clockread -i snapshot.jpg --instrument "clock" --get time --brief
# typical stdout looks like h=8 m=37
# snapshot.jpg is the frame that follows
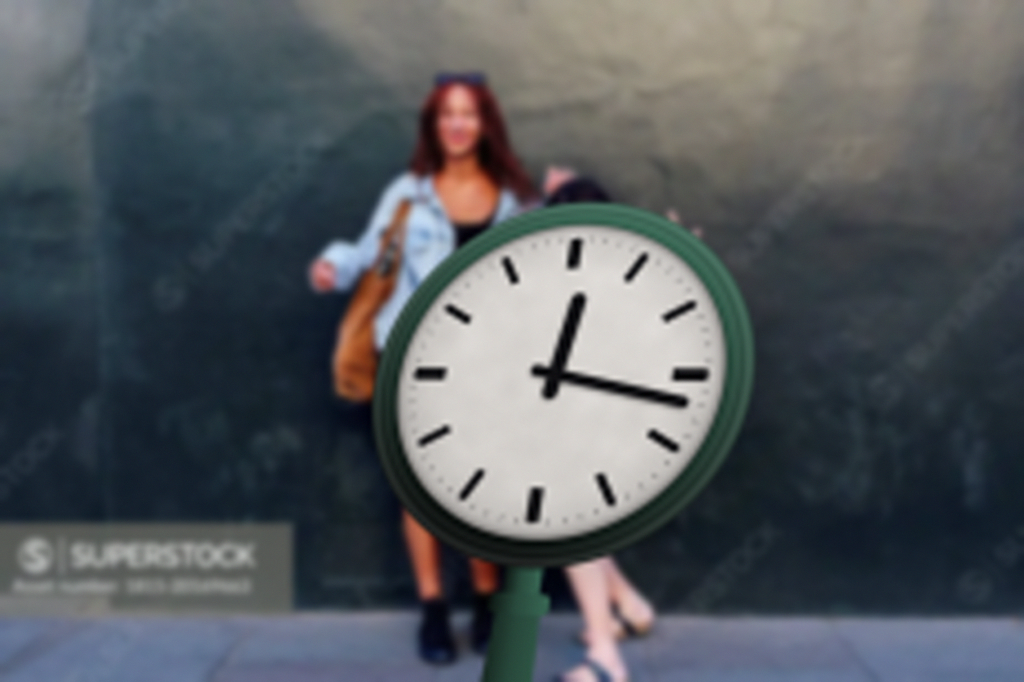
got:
h=12 m=17
